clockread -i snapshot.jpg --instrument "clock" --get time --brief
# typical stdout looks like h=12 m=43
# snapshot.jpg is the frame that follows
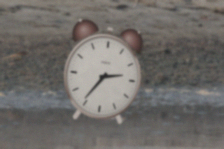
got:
h=2 m=36
